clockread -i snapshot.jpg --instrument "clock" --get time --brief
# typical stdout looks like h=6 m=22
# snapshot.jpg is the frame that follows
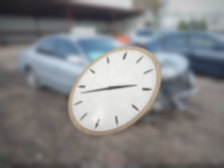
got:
h=2 m=43
